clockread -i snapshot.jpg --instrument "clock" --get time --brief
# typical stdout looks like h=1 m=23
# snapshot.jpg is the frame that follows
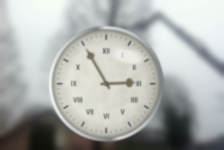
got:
h=2 m=55
